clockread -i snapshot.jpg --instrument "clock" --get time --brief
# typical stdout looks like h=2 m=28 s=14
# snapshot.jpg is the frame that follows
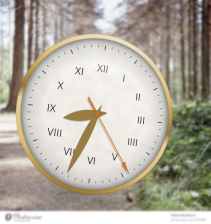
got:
h=8 m=33 s=24
